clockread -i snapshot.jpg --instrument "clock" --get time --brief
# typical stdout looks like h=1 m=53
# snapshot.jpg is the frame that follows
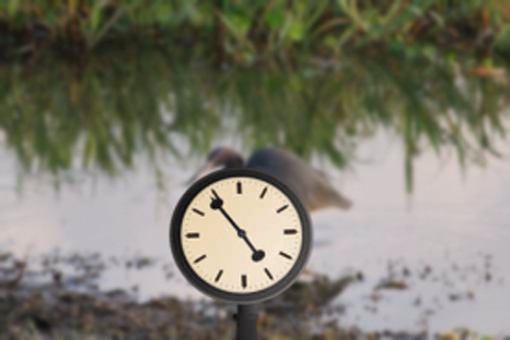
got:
h=4 m=54
